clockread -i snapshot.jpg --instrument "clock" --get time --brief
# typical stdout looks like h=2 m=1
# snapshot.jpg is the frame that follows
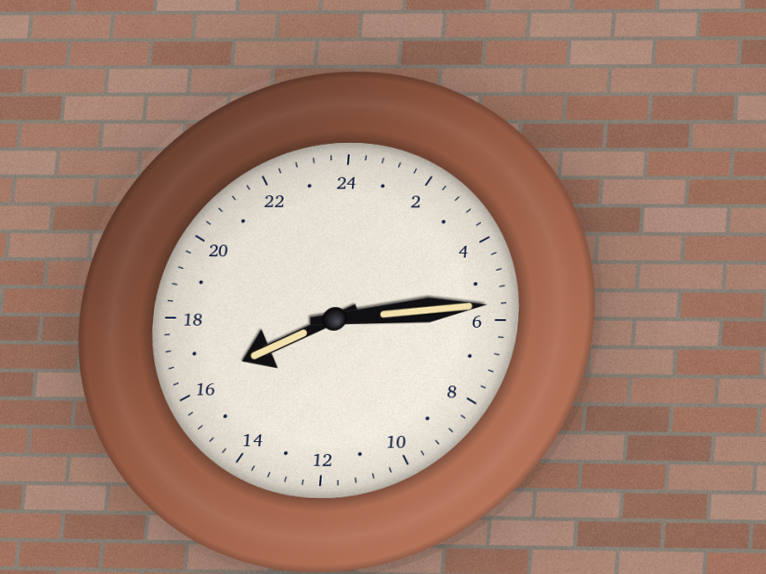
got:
h=16 m=14
